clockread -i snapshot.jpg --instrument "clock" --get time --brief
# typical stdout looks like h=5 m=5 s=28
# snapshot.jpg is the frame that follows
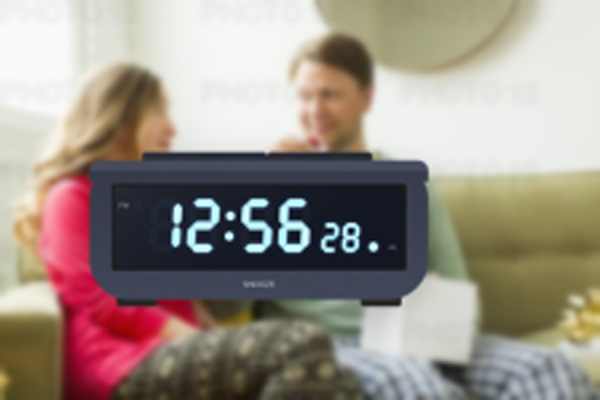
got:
h=12 m=56 s=28
